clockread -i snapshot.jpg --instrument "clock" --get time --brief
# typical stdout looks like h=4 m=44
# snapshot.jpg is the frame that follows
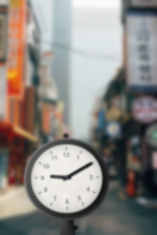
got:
h=9 m=10
